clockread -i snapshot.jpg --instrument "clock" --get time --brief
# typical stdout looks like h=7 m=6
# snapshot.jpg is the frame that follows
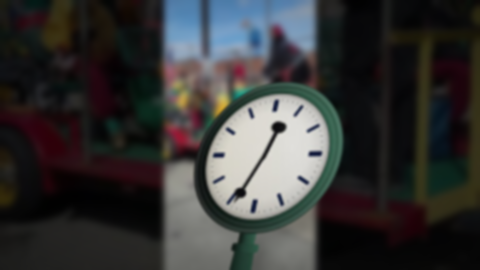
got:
h=12 m=34
